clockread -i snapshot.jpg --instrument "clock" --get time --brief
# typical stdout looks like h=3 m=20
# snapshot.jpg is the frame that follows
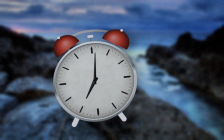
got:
h=7 m=1
